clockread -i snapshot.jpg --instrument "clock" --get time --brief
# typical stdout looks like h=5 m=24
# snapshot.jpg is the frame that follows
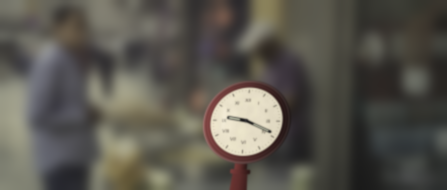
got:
h=9 m=19
